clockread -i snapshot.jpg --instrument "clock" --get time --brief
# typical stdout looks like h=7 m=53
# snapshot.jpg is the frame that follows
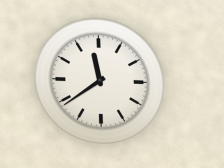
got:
h=11 m=39
